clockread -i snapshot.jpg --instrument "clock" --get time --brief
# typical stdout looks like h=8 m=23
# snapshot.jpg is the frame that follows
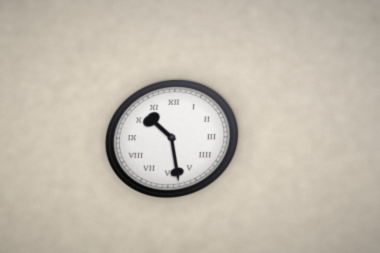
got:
h=10 m=28
